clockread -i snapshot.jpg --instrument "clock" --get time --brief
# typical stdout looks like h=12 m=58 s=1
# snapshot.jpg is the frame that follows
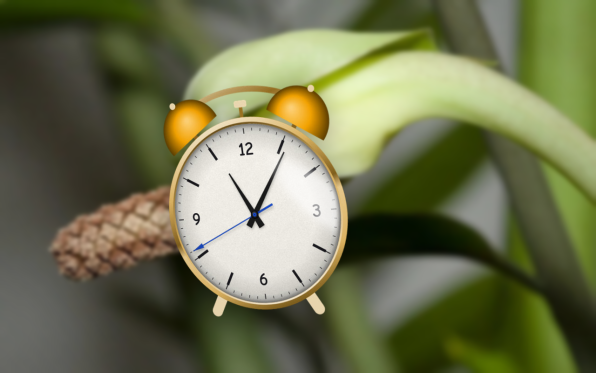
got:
h=11 m=5 s=41
